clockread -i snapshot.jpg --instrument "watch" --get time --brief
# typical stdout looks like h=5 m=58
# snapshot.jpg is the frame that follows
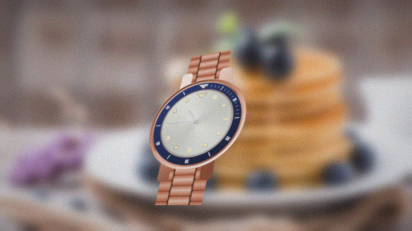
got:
h=10 m=45
